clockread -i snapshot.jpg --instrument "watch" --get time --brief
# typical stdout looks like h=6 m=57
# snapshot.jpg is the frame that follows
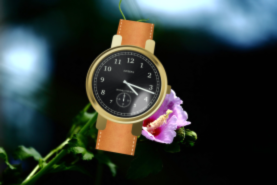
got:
h=4 m=17
